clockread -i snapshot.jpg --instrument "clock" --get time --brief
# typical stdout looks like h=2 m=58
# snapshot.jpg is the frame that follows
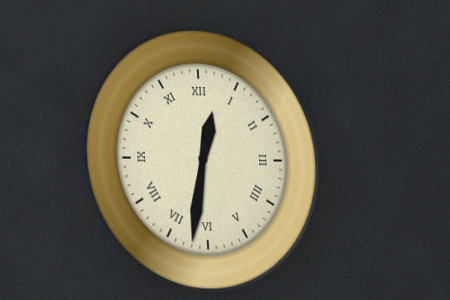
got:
h=12 m=32
